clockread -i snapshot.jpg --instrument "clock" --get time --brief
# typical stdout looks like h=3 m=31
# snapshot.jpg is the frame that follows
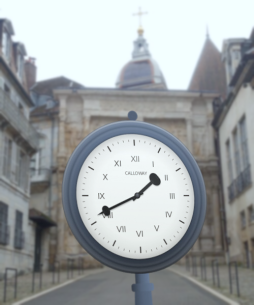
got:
h=1 m=41
